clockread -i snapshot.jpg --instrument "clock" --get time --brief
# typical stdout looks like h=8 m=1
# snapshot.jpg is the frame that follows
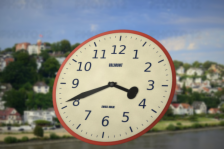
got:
h=3 m=41
